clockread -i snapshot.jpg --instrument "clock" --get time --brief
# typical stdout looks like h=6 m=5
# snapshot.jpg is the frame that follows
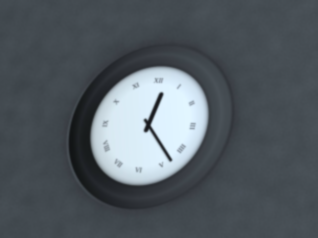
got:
h=12 m=23
